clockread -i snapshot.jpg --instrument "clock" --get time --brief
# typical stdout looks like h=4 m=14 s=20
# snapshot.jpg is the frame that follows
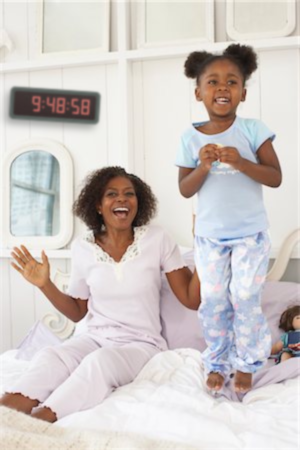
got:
h=9 m=48 s=58
